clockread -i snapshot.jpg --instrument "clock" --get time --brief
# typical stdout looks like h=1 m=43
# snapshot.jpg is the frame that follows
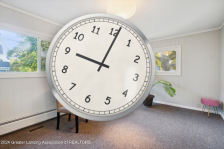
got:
h=9 m=1
